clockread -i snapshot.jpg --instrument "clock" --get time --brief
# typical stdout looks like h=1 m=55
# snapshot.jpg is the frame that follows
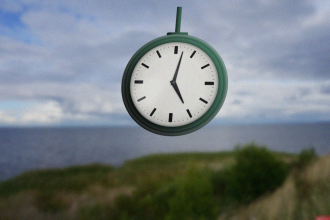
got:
h=5 m=2
